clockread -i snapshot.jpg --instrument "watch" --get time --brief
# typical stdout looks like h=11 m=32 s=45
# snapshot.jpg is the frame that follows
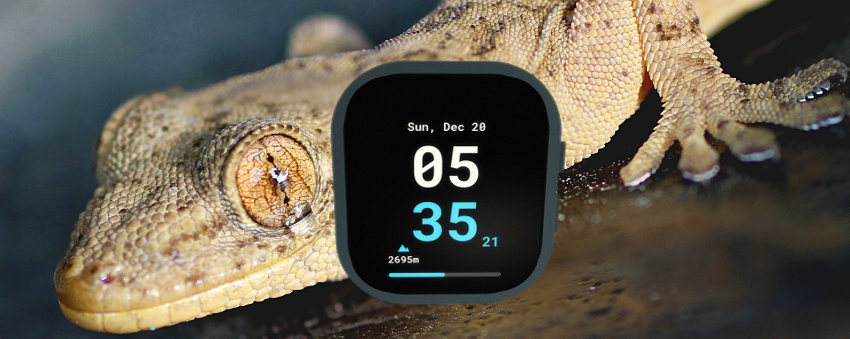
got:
h=5 m=35 s=21
